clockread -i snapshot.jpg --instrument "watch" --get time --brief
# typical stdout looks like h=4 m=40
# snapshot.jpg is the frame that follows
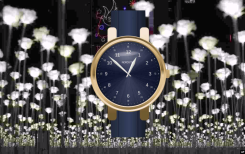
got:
h=12 m=52
